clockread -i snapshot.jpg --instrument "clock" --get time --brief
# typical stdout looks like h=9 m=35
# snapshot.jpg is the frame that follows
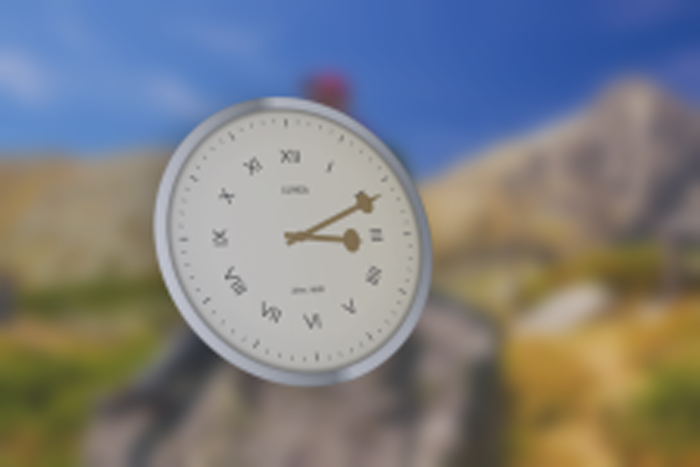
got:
h=3 m=11
